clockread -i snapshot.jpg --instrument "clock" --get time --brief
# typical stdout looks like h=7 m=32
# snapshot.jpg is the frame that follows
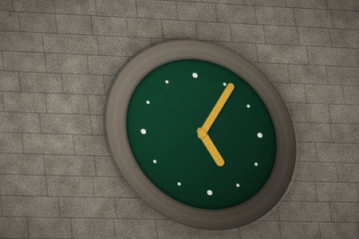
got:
h=5 m=6
